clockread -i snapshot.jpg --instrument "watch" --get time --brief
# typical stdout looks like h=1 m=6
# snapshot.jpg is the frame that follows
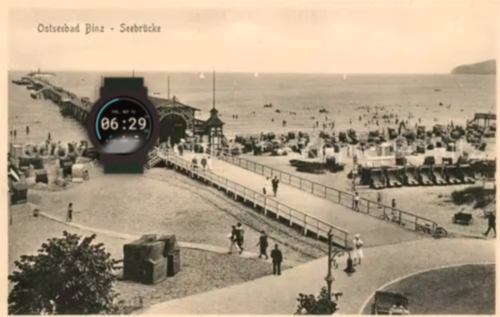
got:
h=6 m=29
